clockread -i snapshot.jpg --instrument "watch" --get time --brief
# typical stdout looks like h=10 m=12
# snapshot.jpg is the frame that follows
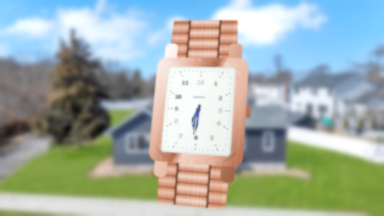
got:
h=6 m=31
